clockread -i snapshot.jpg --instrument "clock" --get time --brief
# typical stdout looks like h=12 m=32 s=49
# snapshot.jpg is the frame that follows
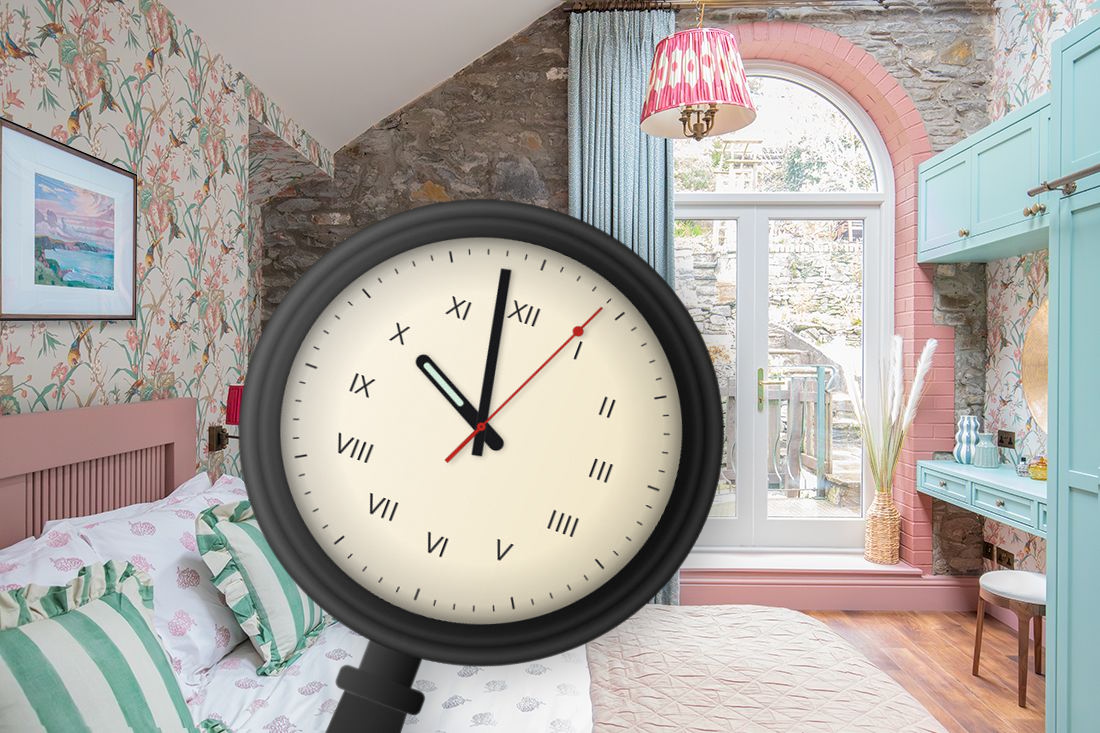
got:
h=9 m=58 s=4
